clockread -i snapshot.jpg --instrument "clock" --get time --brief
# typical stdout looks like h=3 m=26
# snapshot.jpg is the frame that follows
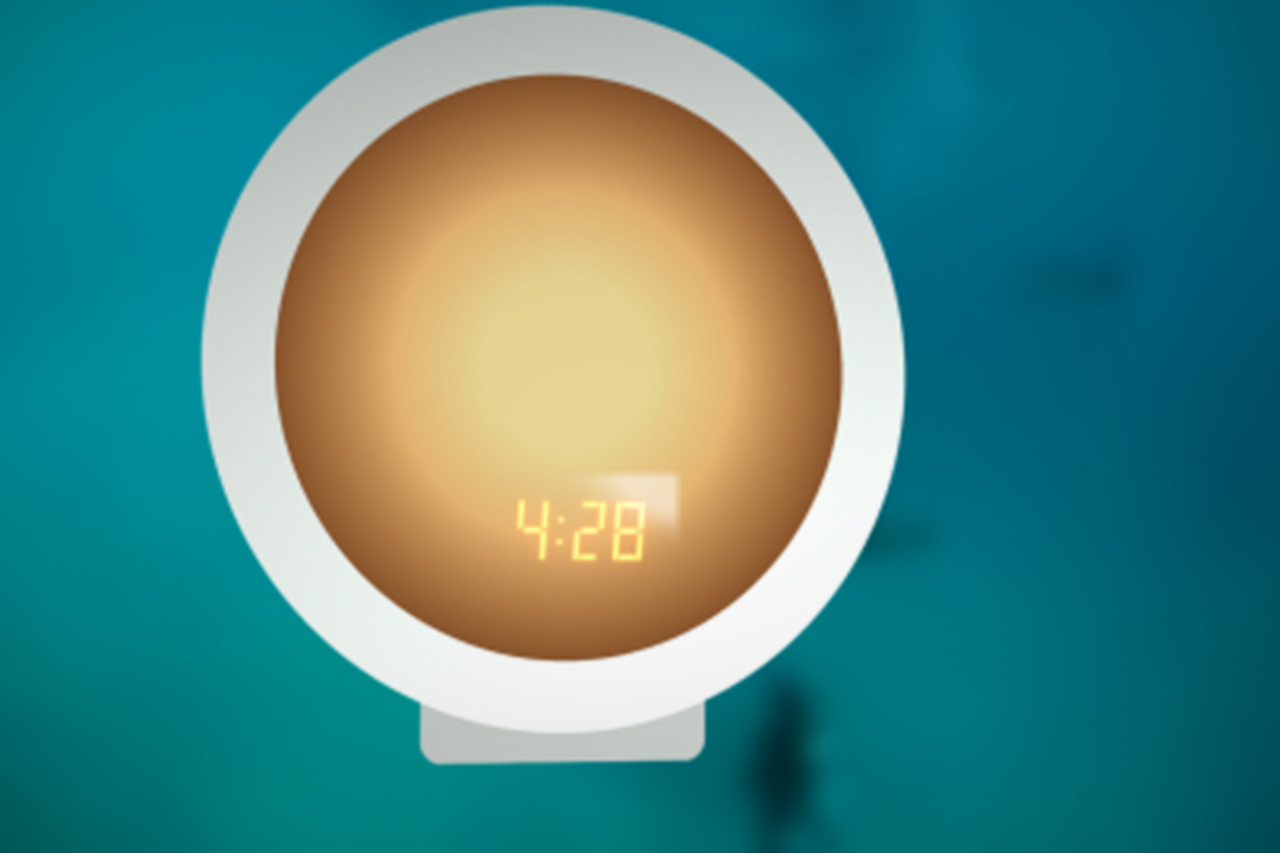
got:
h=4 m=28
